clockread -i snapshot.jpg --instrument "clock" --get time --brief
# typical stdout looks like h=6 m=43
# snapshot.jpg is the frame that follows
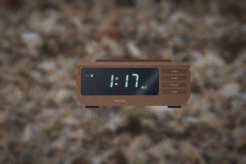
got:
h=1 m=17
